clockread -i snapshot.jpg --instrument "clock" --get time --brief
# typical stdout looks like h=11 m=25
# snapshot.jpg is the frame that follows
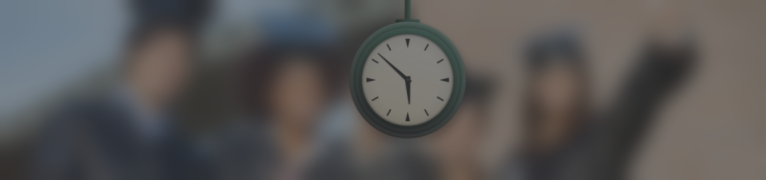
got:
h=5 m=52
